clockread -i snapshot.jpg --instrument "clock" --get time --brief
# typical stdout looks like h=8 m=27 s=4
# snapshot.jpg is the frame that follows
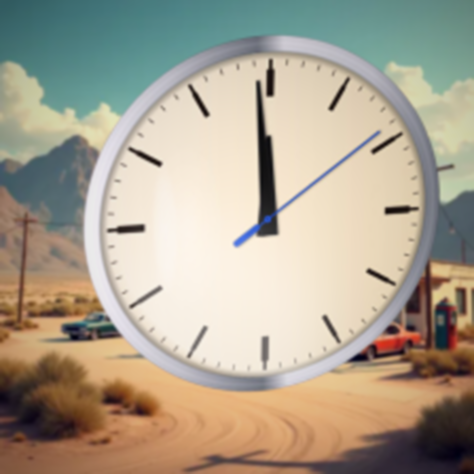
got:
h=11 m=59 s=9
